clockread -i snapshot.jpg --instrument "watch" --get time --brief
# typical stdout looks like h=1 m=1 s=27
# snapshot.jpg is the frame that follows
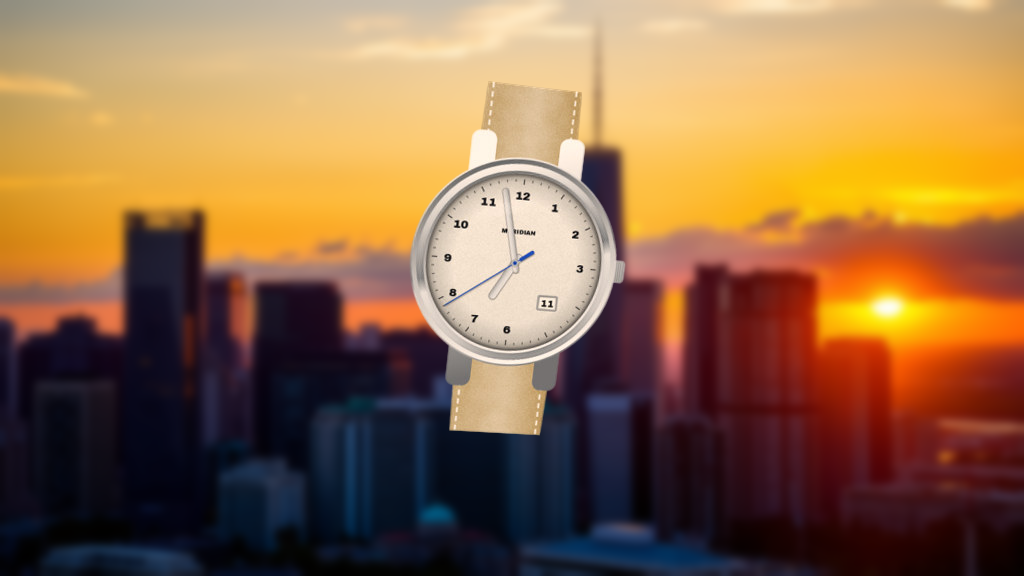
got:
h=6 m=57 s=39
